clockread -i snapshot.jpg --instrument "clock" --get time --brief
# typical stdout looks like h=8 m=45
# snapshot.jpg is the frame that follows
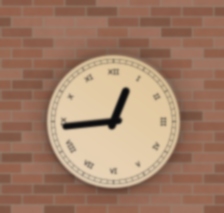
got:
h=12 m=44
